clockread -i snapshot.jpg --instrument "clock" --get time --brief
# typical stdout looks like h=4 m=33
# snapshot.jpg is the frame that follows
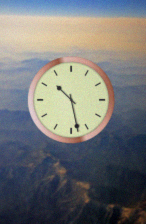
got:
h=10 m=28
